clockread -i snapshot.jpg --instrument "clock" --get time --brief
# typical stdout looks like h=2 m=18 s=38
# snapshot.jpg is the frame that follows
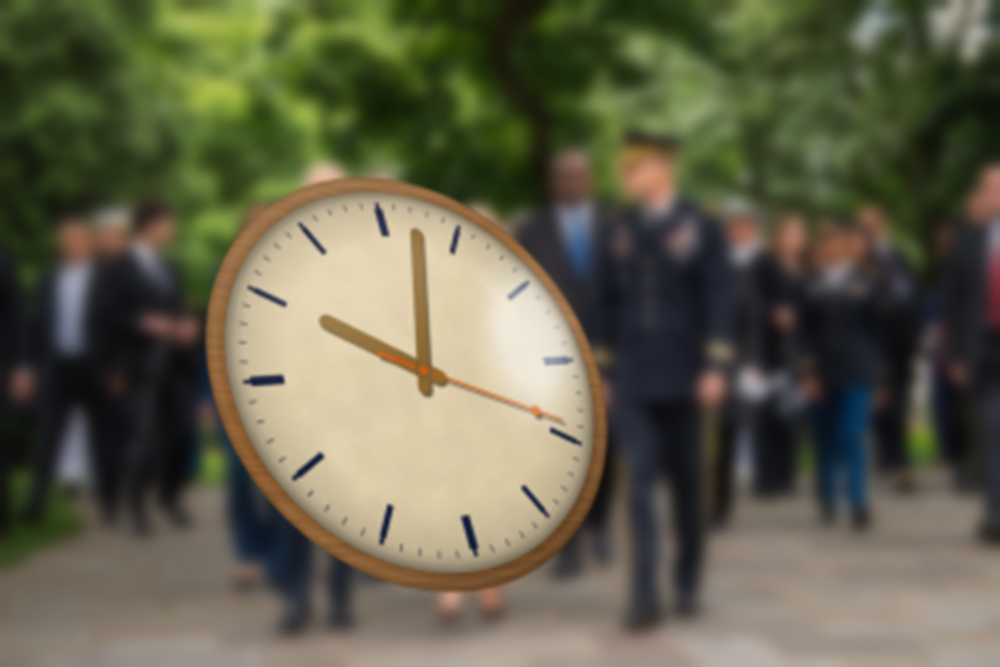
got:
h=10 m=2 s=19
